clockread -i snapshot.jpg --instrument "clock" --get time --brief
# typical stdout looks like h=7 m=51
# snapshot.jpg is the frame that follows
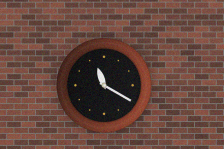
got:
h=11 m=20
